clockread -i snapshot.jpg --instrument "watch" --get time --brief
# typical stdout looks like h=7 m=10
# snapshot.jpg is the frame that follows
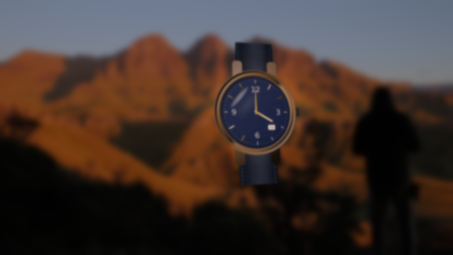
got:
h=4 m=0
